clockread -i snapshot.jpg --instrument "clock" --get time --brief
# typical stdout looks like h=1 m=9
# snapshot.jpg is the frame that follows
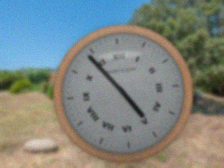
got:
h=4 m=54
